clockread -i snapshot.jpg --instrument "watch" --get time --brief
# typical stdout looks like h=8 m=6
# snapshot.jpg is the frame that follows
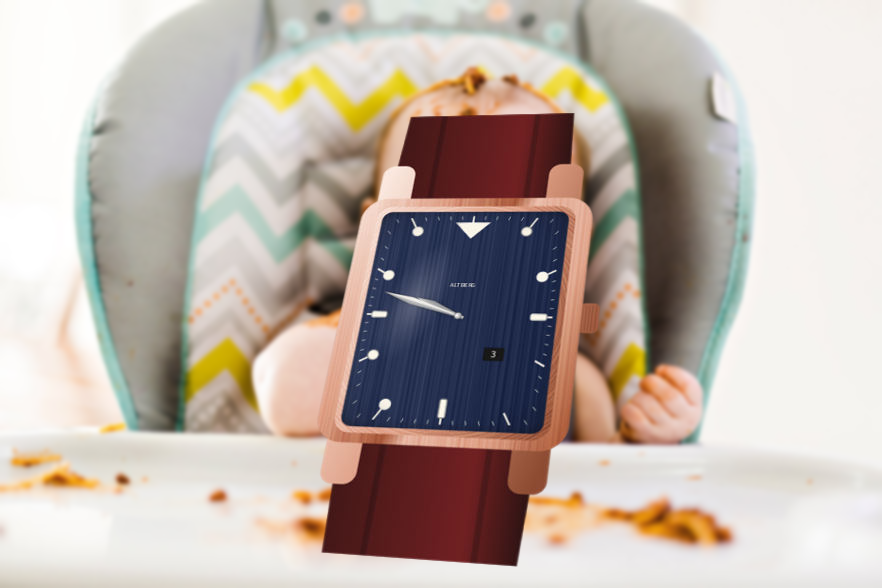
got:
h=9 m=48
